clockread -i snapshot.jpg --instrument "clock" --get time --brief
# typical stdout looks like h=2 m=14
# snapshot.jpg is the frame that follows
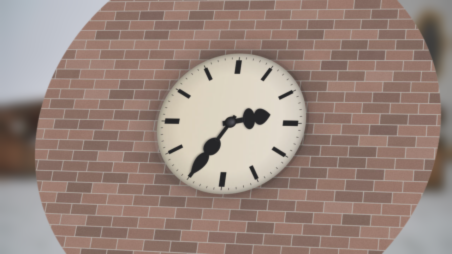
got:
h=2 m=35
